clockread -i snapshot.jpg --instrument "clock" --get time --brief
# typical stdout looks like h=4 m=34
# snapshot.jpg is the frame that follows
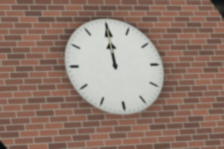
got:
h=12 m=0
